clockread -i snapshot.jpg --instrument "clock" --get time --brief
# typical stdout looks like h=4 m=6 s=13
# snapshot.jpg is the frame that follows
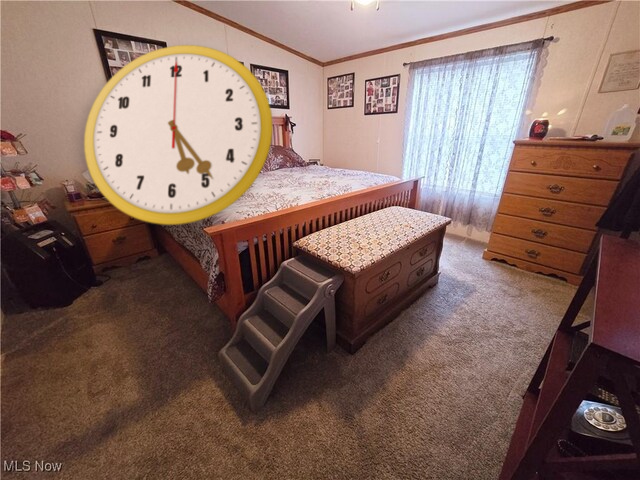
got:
h=5 m=24 s=0
